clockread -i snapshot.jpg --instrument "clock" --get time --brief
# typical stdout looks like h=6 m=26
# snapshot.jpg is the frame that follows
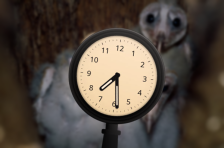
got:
h=7 m=29
